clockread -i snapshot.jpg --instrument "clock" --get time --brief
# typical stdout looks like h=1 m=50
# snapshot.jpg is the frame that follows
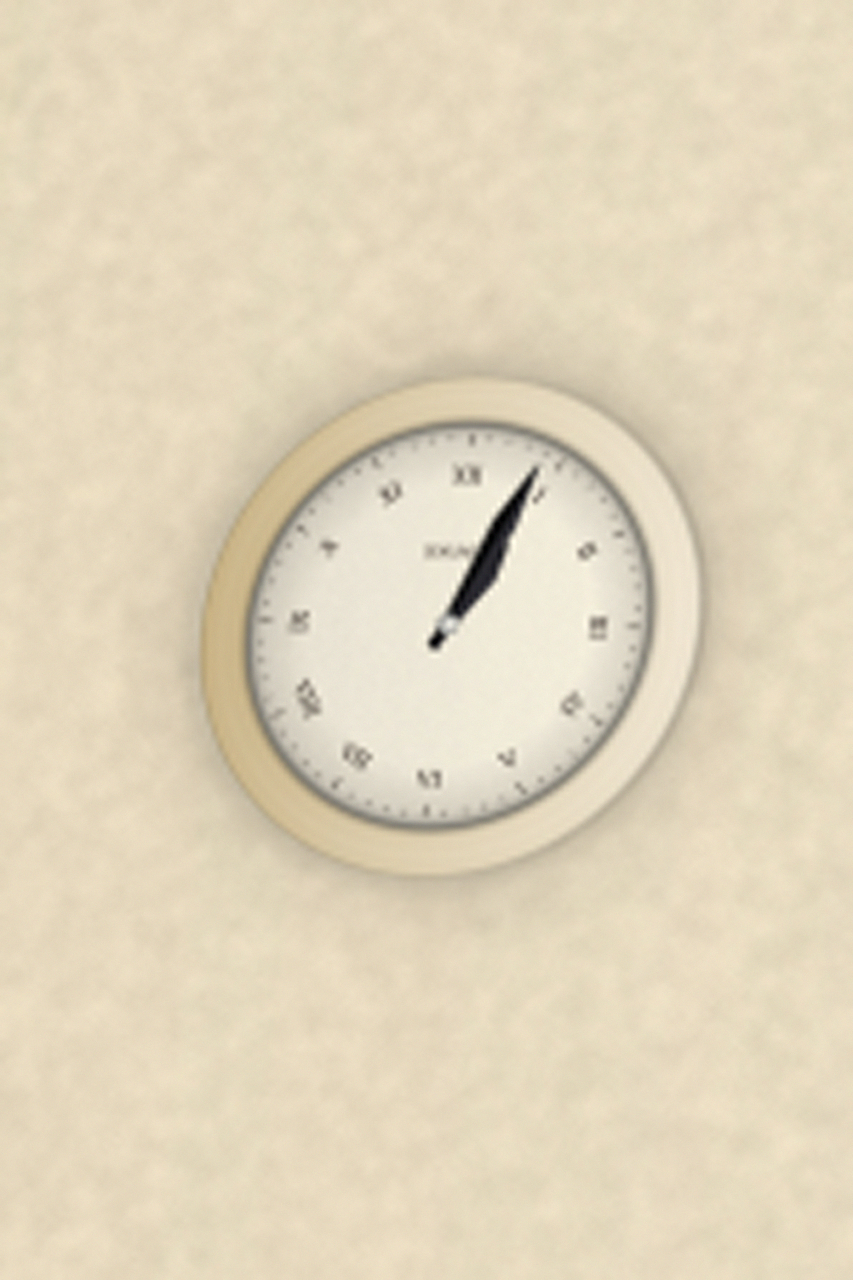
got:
h=1 m=4
